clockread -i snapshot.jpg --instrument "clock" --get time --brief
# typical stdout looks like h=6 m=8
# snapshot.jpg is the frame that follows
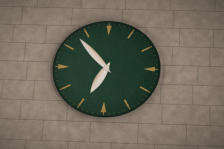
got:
h=6 m=53
